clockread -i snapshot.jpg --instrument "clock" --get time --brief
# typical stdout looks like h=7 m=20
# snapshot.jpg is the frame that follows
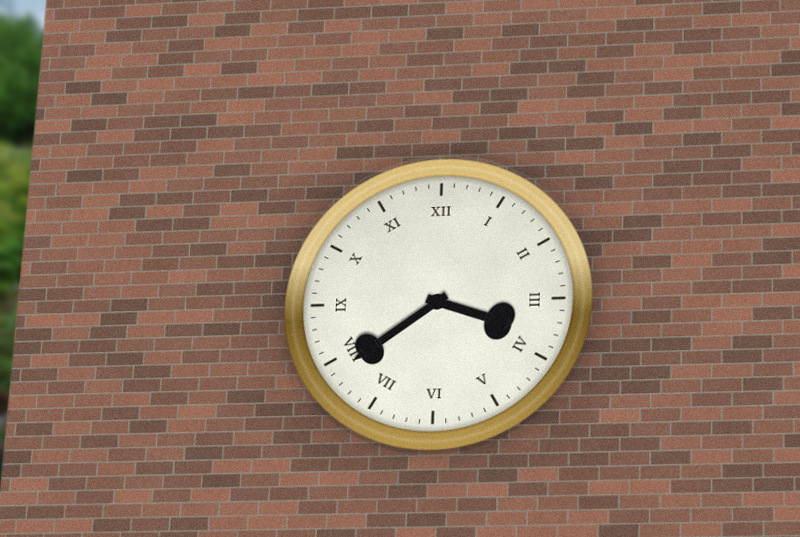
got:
h=3 m=39
